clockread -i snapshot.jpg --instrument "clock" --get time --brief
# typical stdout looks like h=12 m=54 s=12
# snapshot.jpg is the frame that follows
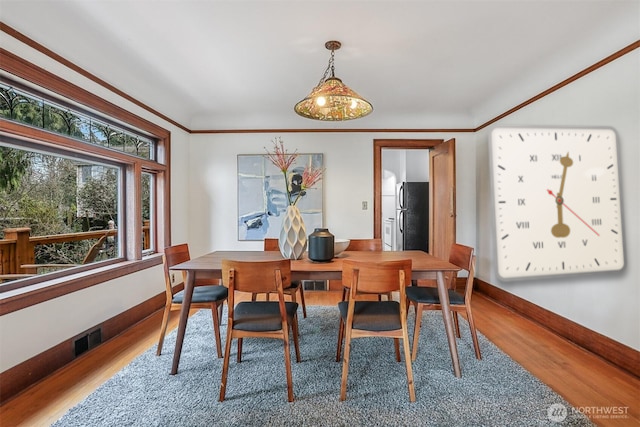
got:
h=6 m=2 s=22
